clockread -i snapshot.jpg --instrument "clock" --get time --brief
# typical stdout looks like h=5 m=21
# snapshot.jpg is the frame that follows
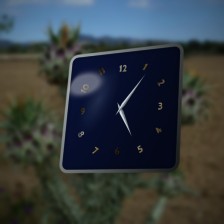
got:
h=5 m=6
